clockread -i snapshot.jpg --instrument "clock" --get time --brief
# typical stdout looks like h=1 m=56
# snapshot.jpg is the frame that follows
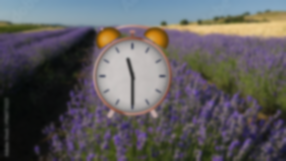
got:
h=11 m=30
